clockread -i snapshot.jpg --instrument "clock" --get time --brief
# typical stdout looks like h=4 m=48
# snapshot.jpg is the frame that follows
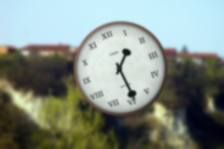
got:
h=1 m=29
